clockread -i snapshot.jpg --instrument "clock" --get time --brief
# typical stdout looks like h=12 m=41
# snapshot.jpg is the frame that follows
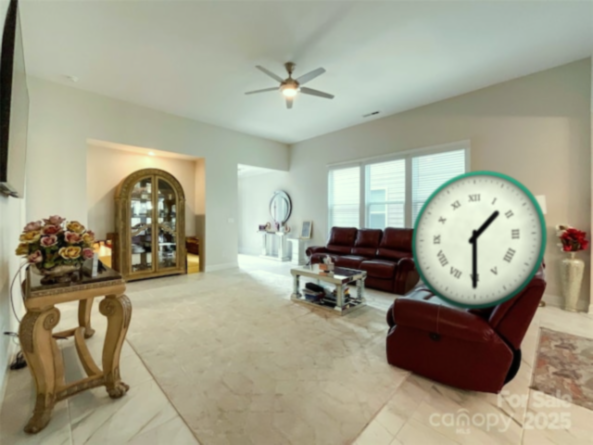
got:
h=1 m=30
